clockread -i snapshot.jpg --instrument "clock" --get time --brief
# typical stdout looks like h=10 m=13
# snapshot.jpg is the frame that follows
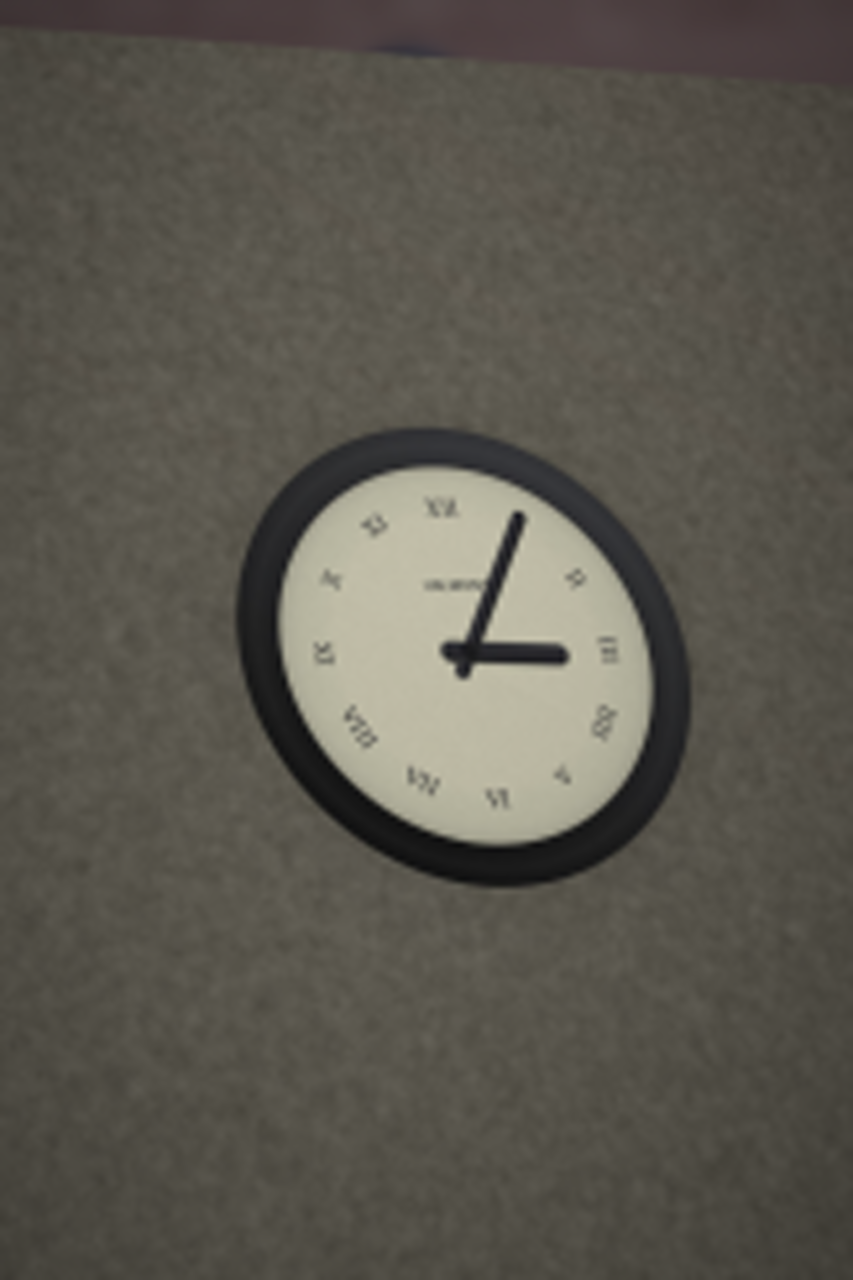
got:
h=3 m=5
